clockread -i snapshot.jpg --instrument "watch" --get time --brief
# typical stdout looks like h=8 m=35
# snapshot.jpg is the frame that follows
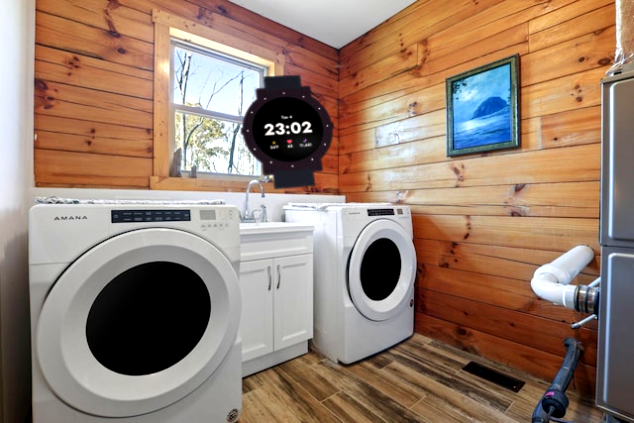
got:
h=23 m=2
